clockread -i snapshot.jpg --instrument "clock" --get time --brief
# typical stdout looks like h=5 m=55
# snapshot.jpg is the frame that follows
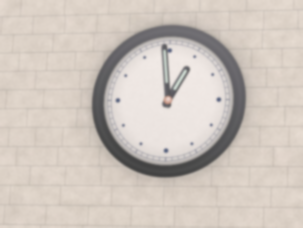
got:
h=12 m=59
